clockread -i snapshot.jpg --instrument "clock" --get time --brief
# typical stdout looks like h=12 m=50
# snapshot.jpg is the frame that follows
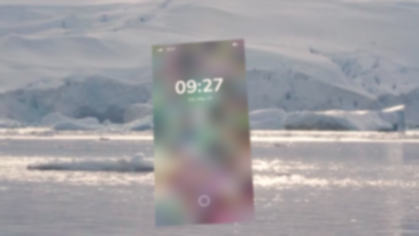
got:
h=9 m=27
